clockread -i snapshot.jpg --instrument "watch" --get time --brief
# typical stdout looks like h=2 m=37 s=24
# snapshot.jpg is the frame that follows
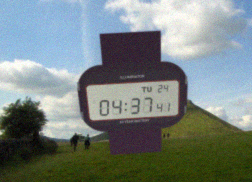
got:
h=4 m=37 s=41
